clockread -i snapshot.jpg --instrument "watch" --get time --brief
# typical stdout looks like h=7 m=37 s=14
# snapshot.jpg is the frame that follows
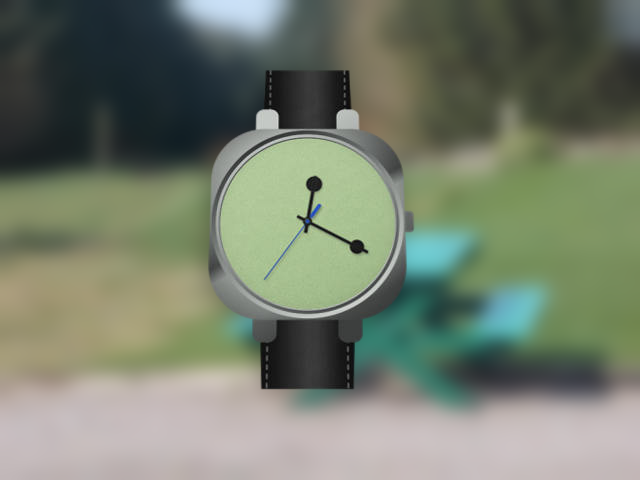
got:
h=12 m=19 s=36
